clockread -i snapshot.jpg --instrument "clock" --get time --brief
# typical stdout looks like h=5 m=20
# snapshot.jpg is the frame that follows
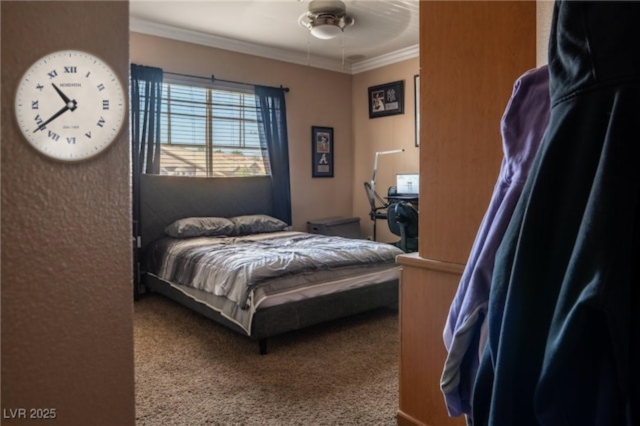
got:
h=10 m=39
